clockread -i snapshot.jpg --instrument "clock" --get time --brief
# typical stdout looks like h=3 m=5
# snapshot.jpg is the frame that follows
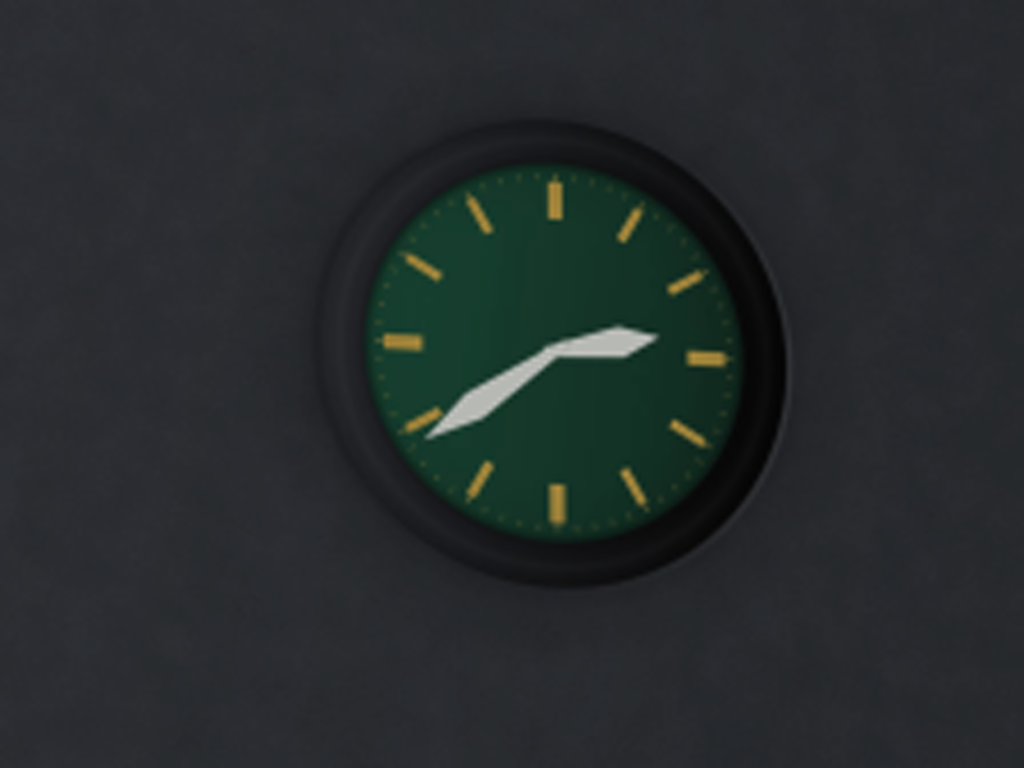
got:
h=2 m=39
